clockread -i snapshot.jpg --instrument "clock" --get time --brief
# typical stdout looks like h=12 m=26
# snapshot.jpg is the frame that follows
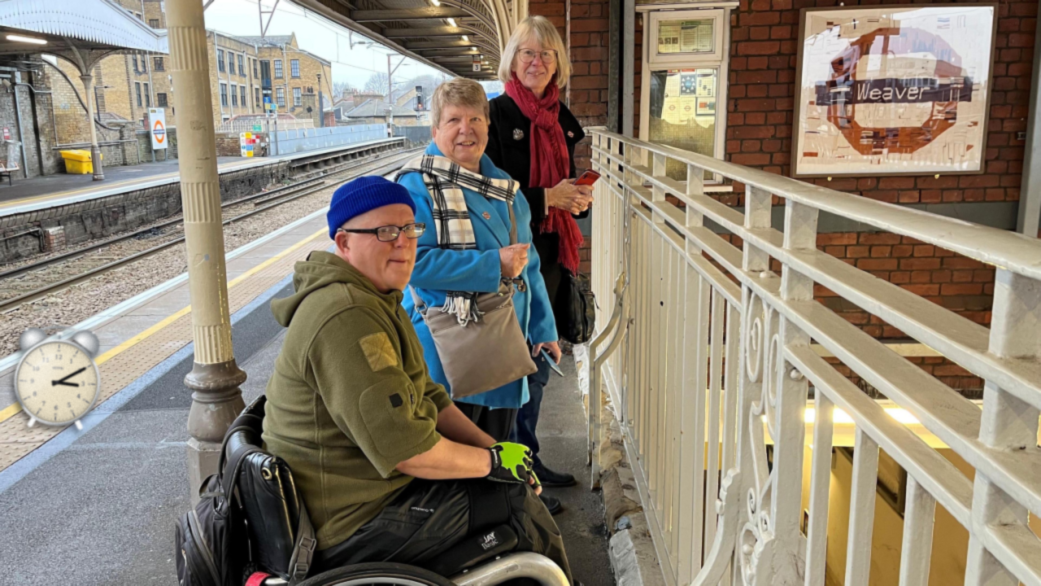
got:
h=3 m=10
